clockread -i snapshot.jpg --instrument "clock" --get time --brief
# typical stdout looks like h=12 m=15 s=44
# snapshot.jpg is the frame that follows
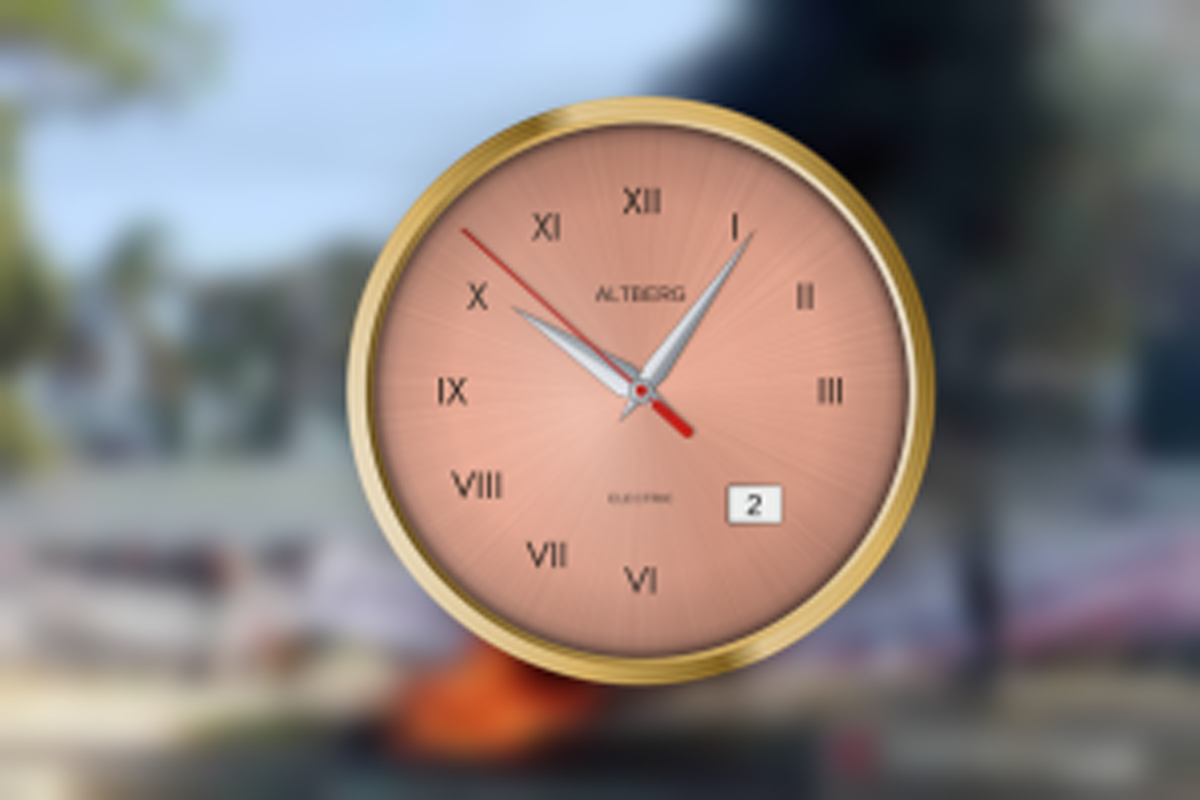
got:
h=10 m=5 s=52
